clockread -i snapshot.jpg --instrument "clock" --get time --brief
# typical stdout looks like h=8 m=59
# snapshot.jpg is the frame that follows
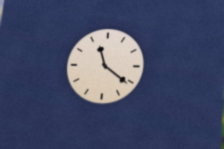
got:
h=11 m=21
